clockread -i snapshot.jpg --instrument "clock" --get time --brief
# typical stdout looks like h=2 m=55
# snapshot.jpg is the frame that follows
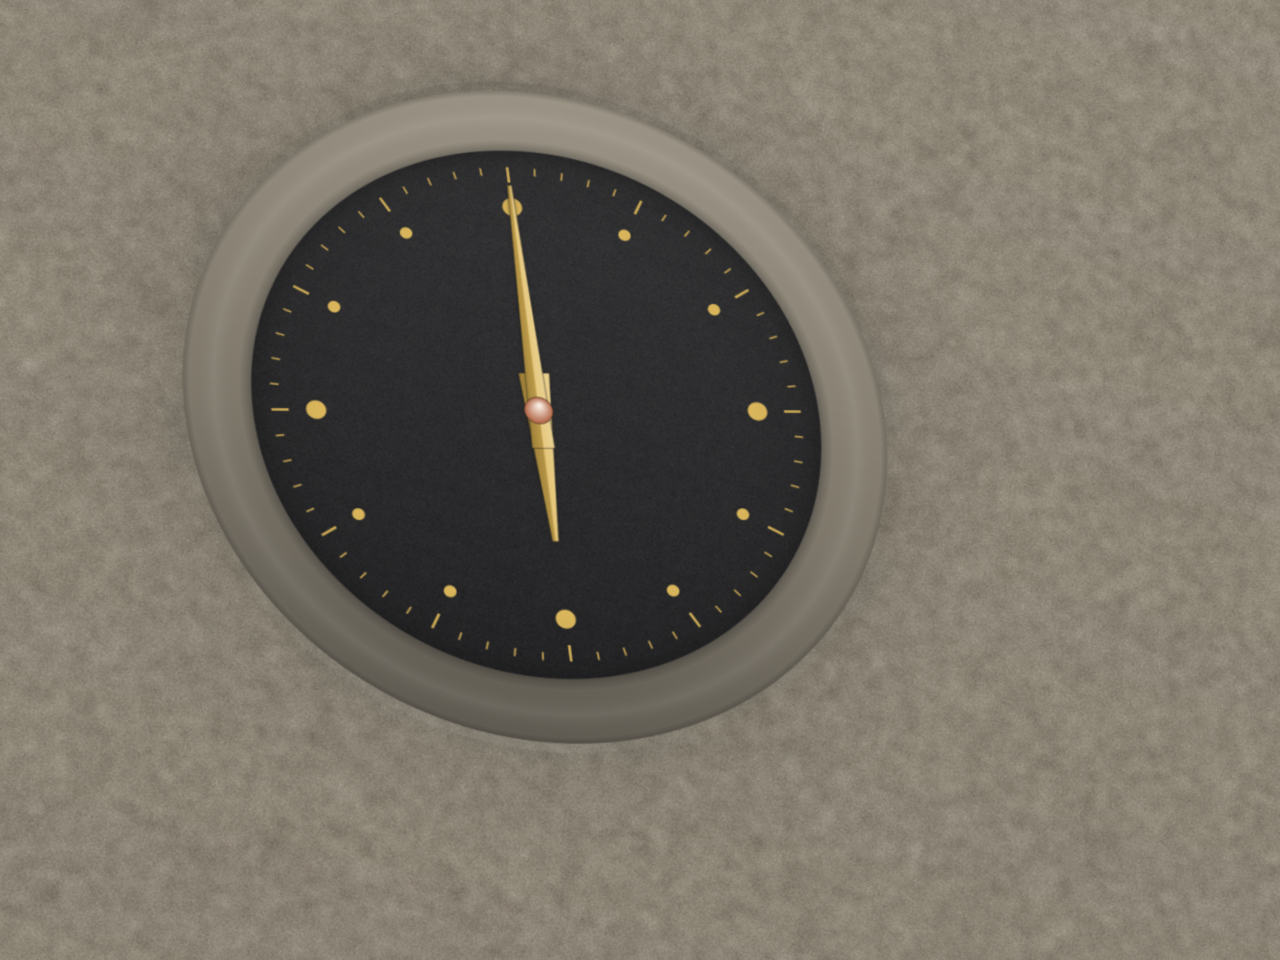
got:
h=6 m=0
